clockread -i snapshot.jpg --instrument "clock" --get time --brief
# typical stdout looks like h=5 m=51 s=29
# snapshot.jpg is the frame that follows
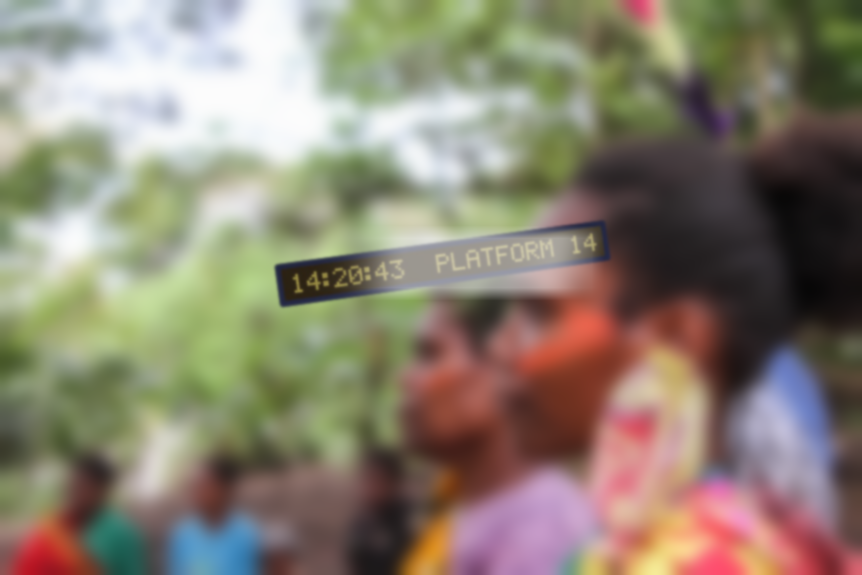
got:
h=14 m=20 s=43
